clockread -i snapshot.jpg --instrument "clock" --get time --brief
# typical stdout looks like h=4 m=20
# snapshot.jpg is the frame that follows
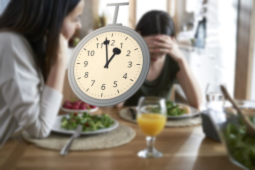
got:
h=12 m=58
